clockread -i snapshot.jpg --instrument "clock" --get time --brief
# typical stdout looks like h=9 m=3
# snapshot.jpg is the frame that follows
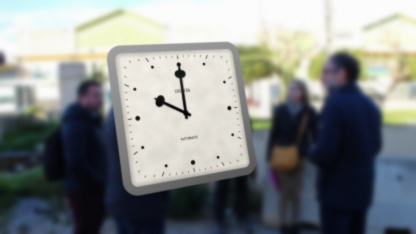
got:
h=10 m=0
